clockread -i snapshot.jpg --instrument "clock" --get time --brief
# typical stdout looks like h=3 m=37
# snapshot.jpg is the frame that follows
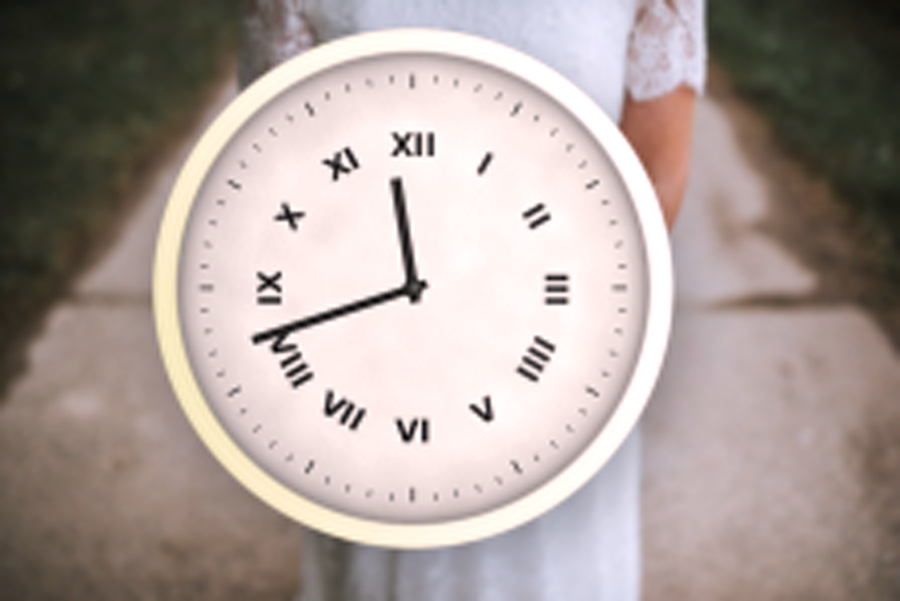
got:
h=11 m=42
